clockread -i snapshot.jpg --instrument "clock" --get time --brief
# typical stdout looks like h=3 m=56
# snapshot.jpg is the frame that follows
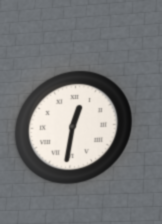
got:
h=12 m=31
